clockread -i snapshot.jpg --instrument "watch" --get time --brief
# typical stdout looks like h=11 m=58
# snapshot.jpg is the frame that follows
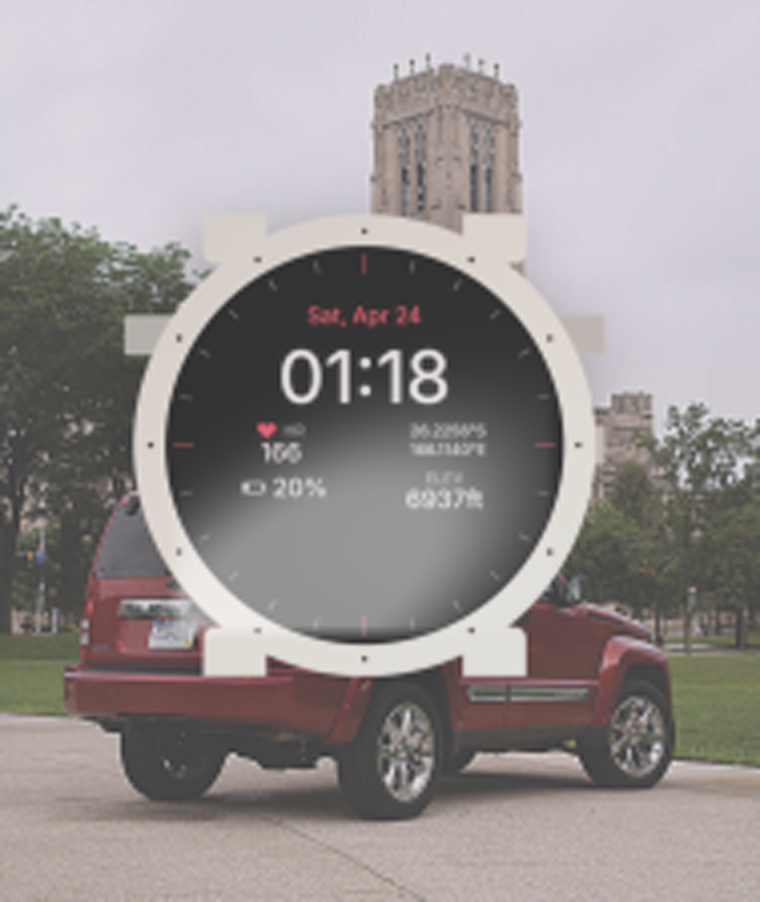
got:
h=1 m=18
